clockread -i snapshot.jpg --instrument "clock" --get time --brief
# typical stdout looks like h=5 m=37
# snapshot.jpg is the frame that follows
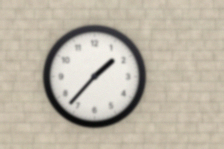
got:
h=1 m=37
